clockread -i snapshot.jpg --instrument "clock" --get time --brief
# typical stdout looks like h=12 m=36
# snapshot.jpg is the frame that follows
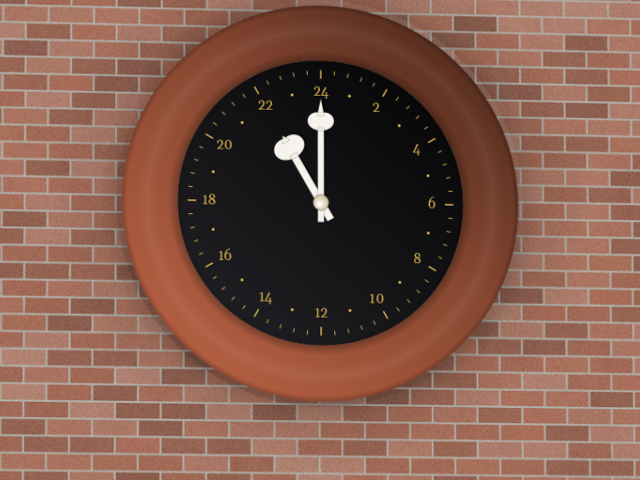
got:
h=22 m=0
